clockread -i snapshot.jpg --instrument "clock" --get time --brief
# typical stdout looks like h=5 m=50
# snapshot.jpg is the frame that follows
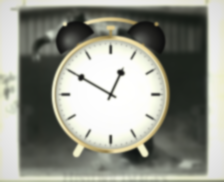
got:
h=12 m=50
